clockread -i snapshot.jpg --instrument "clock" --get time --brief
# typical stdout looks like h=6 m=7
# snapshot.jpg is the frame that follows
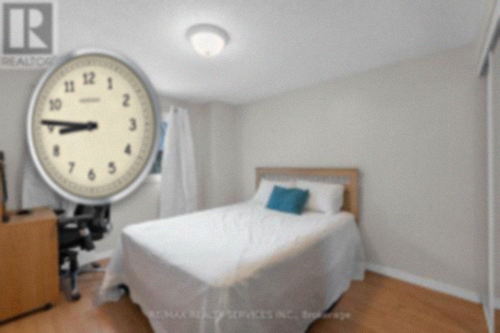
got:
h=8 m=46
